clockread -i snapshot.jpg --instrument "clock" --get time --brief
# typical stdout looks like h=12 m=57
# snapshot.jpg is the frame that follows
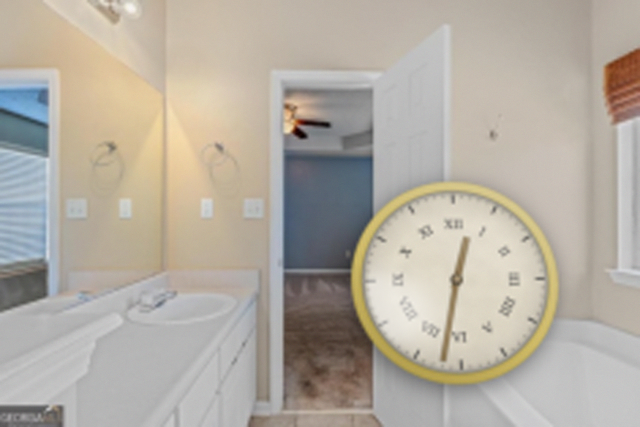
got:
h=12 m=32
